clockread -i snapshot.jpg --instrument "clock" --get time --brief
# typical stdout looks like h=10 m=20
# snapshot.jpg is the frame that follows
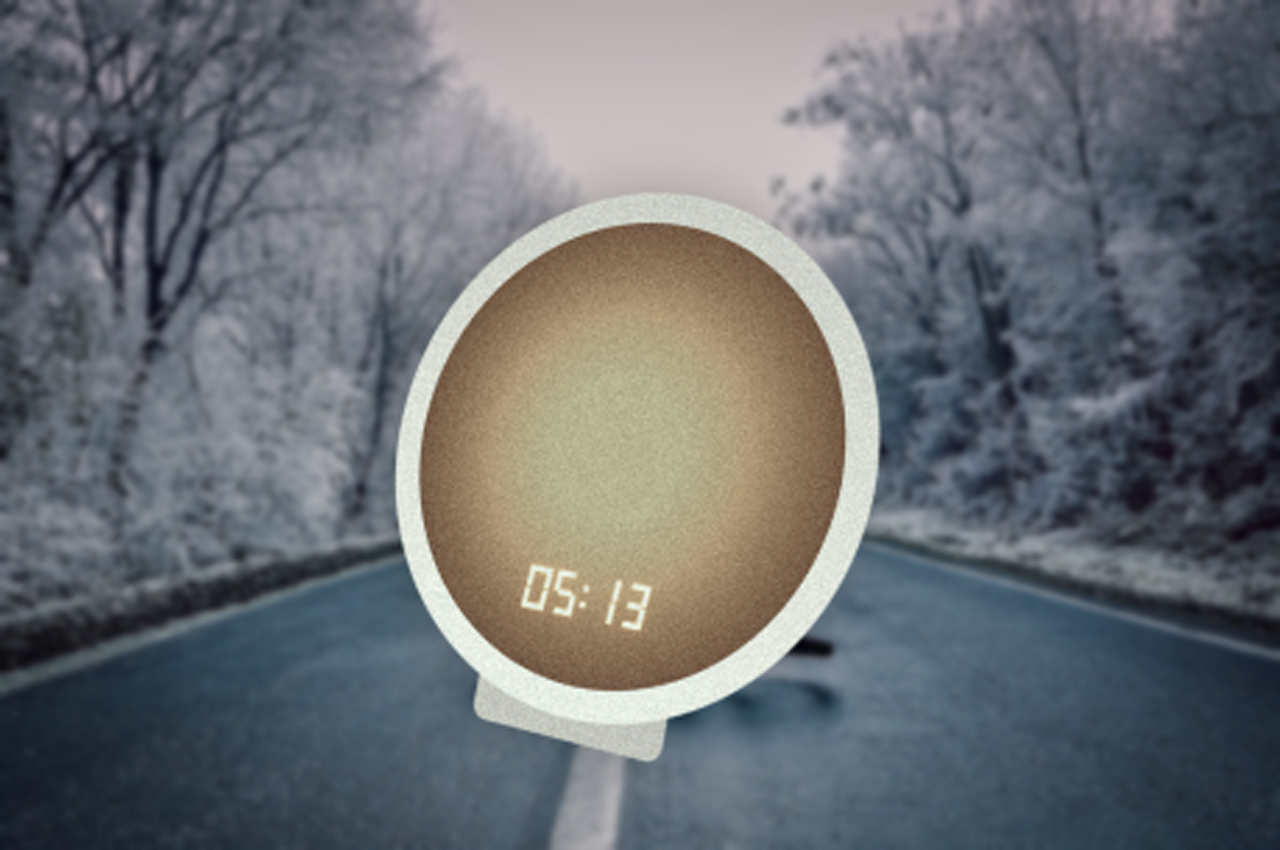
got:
h=5 m=13
